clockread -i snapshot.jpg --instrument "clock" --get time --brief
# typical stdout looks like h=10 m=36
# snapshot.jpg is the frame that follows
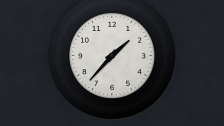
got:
h=1 m=37
